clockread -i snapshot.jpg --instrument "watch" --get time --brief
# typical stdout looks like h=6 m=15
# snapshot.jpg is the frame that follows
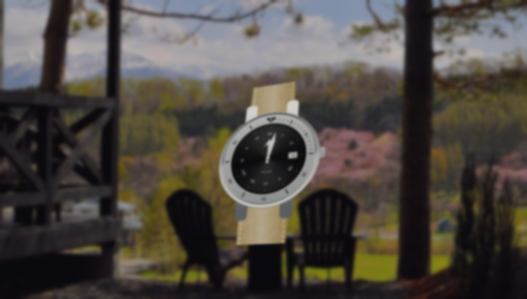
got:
h=12 m=2
